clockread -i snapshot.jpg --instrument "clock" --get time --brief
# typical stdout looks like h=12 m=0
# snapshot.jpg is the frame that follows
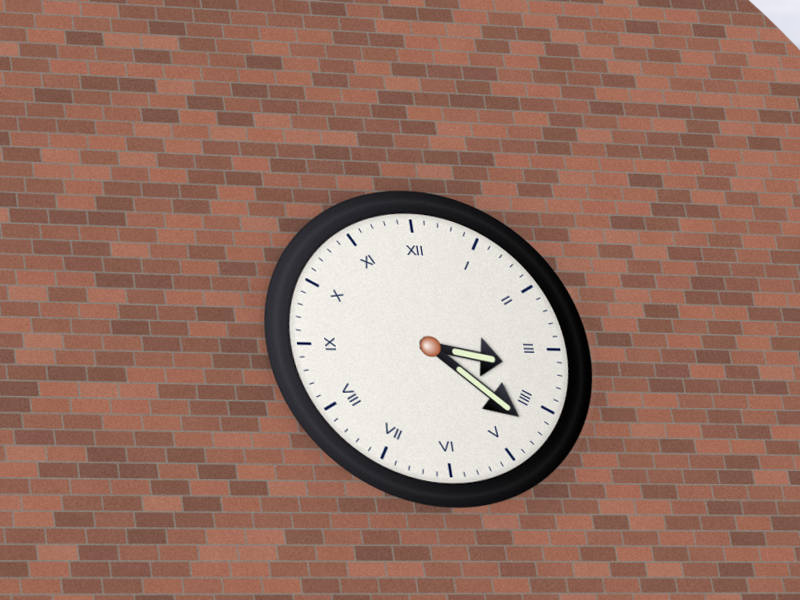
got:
h=3 m=22
